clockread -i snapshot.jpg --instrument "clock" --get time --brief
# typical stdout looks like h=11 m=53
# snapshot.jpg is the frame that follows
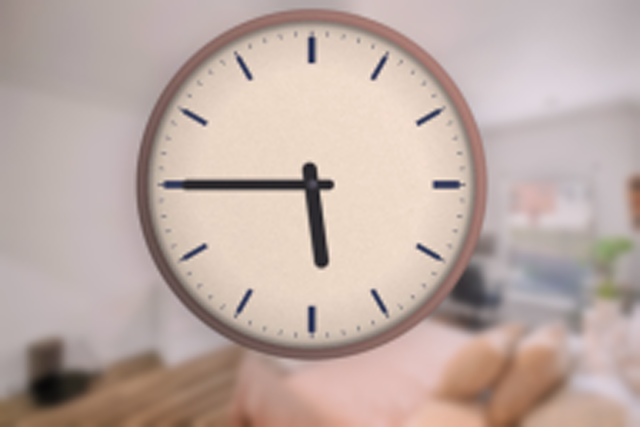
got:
h=5 m=45
